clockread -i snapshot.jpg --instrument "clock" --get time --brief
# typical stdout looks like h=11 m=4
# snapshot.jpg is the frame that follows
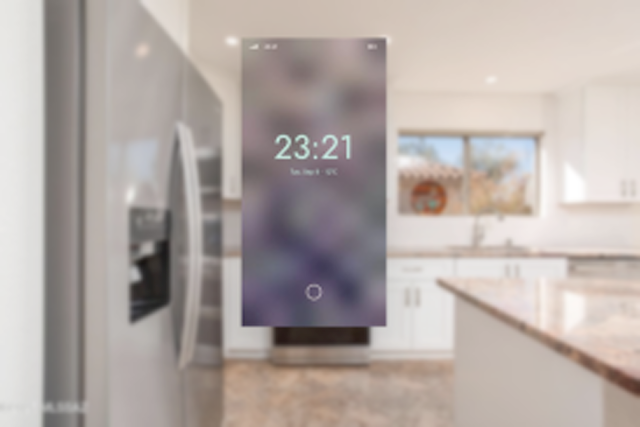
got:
h=23 m=21
